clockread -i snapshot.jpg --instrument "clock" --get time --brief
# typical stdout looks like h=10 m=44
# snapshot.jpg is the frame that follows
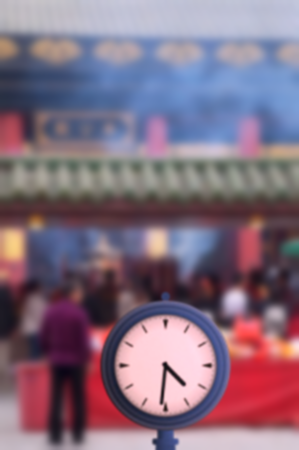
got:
h=4 m=31
